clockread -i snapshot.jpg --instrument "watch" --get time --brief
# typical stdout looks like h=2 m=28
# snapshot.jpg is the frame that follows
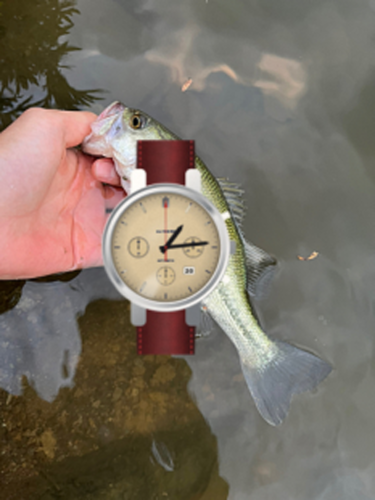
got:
h=1 m=14
